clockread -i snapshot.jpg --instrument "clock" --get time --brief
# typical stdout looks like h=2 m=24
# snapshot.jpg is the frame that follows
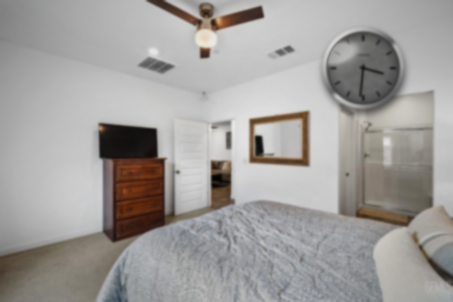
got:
h=3 m=31
